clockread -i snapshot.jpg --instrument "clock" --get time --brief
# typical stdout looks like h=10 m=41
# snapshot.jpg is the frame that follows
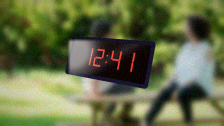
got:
h=12 m=41
